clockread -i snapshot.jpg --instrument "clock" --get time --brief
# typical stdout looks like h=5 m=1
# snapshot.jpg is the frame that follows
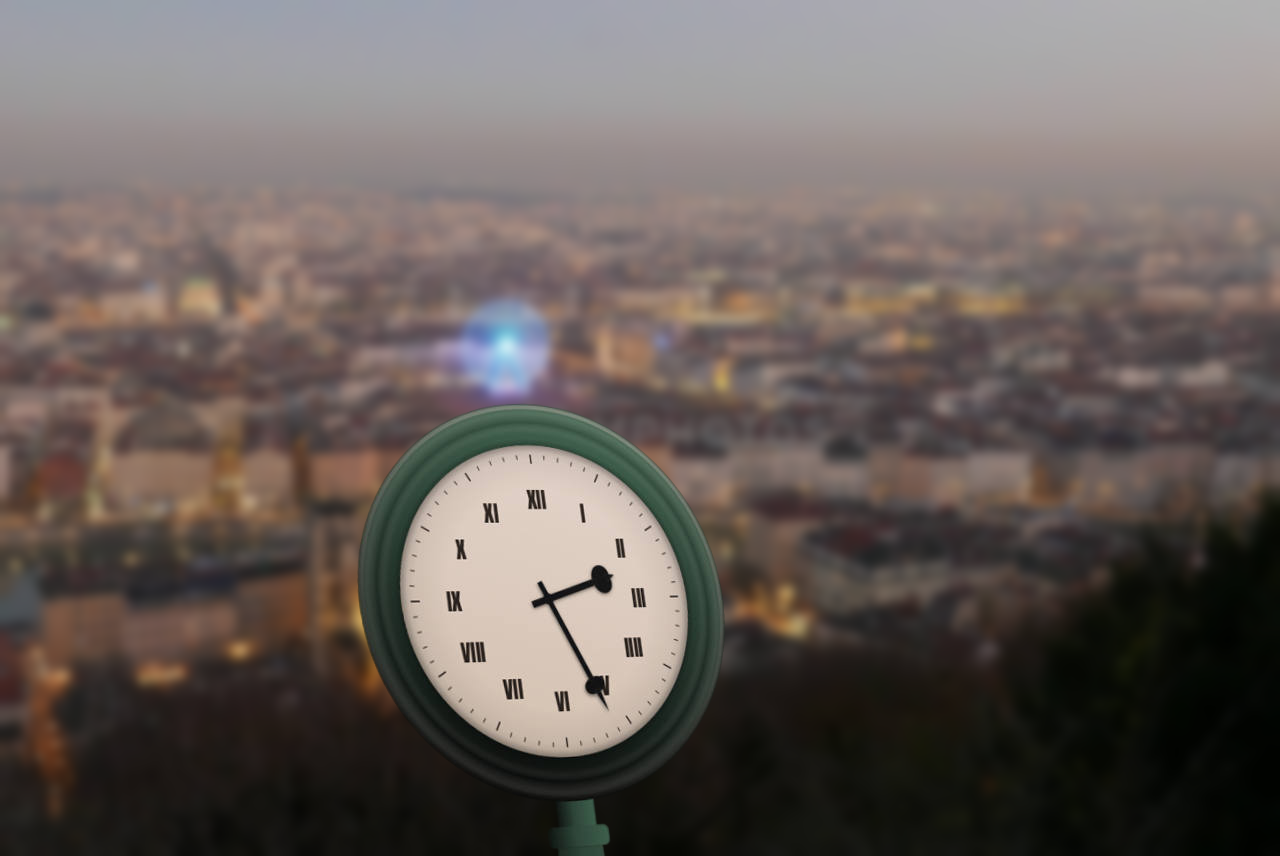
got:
h=2 m=26
